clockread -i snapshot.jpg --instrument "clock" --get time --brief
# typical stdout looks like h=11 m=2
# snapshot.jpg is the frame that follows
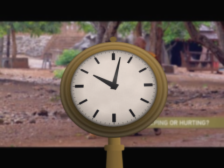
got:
h=10 m=2
